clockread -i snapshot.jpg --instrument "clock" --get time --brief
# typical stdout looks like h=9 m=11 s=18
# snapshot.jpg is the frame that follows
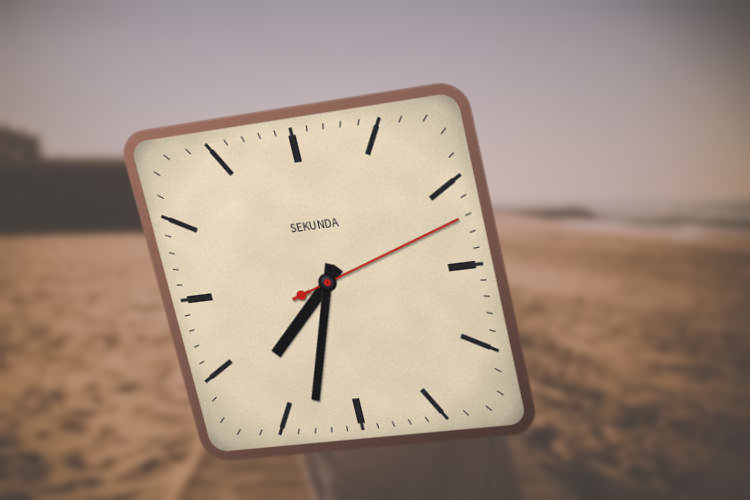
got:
h=7 m=33 s=12
